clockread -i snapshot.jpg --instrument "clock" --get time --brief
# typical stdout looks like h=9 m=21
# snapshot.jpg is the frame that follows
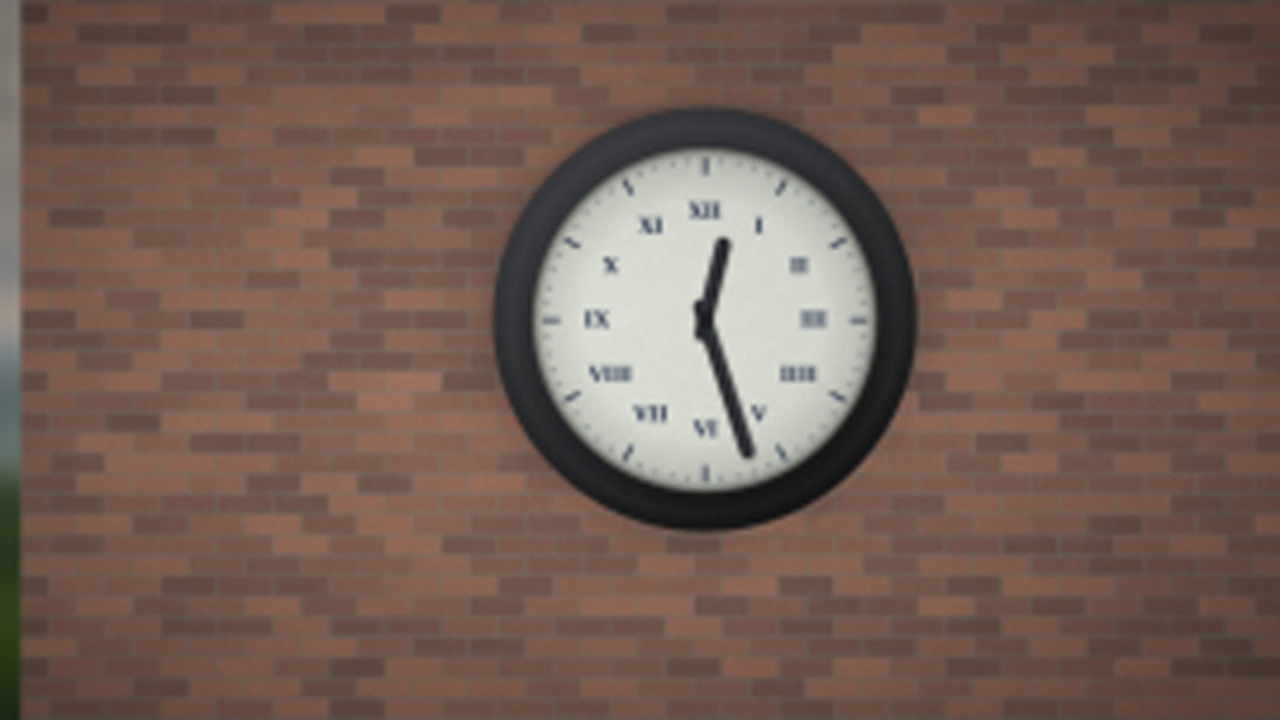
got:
h=12 m=27
